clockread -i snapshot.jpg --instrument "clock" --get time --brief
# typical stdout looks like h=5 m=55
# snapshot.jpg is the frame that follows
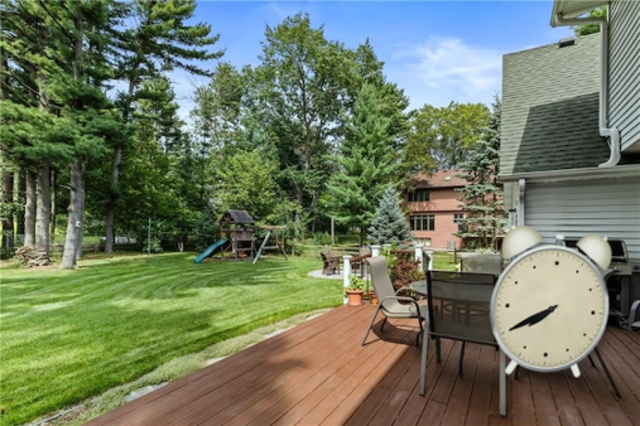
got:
h=7 m=40
